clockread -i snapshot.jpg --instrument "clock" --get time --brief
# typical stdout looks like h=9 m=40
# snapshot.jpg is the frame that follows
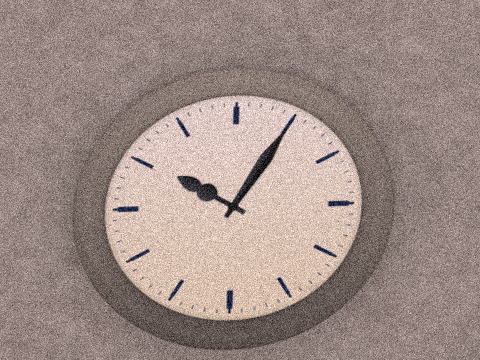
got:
h=10 m=5
